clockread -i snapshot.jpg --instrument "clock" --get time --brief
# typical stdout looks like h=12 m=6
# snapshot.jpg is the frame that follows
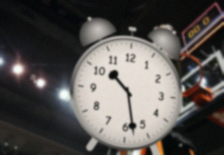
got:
h=10 m=28
